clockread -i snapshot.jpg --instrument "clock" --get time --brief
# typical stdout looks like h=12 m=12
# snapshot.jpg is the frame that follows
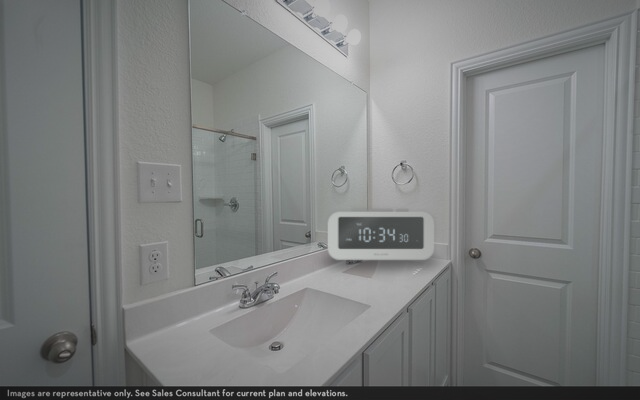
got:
h=10 m=34
